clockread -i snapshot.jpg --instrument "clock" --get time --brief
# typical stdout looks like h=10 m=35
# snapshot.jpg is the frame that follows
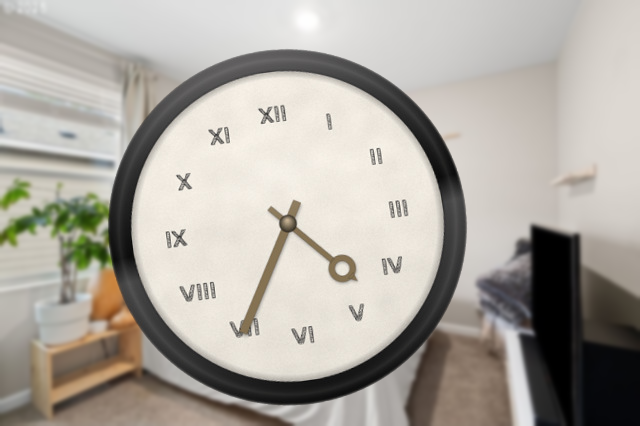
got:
h=4 m=35
